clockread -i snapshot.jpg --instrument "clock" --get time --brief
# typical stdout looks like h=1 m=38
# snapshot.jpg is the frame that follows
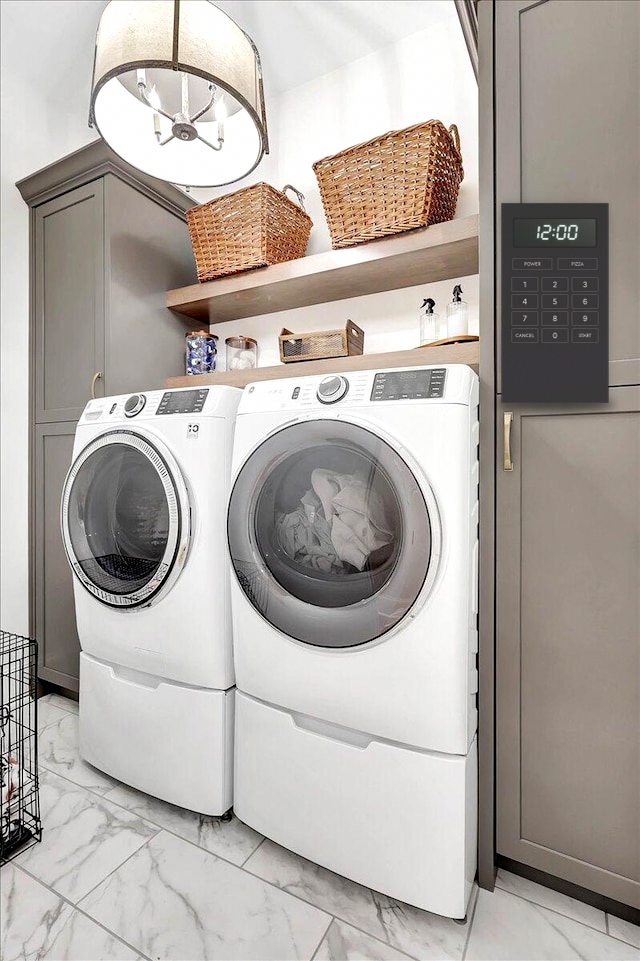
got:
h=12 m=0
